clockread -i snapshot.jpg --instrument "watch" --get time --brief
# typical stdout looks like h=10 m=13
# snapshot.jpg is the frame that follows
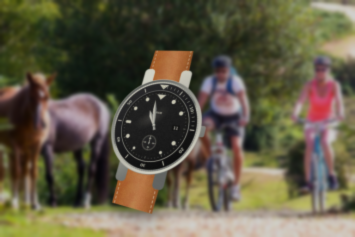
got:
h=10 m=58
